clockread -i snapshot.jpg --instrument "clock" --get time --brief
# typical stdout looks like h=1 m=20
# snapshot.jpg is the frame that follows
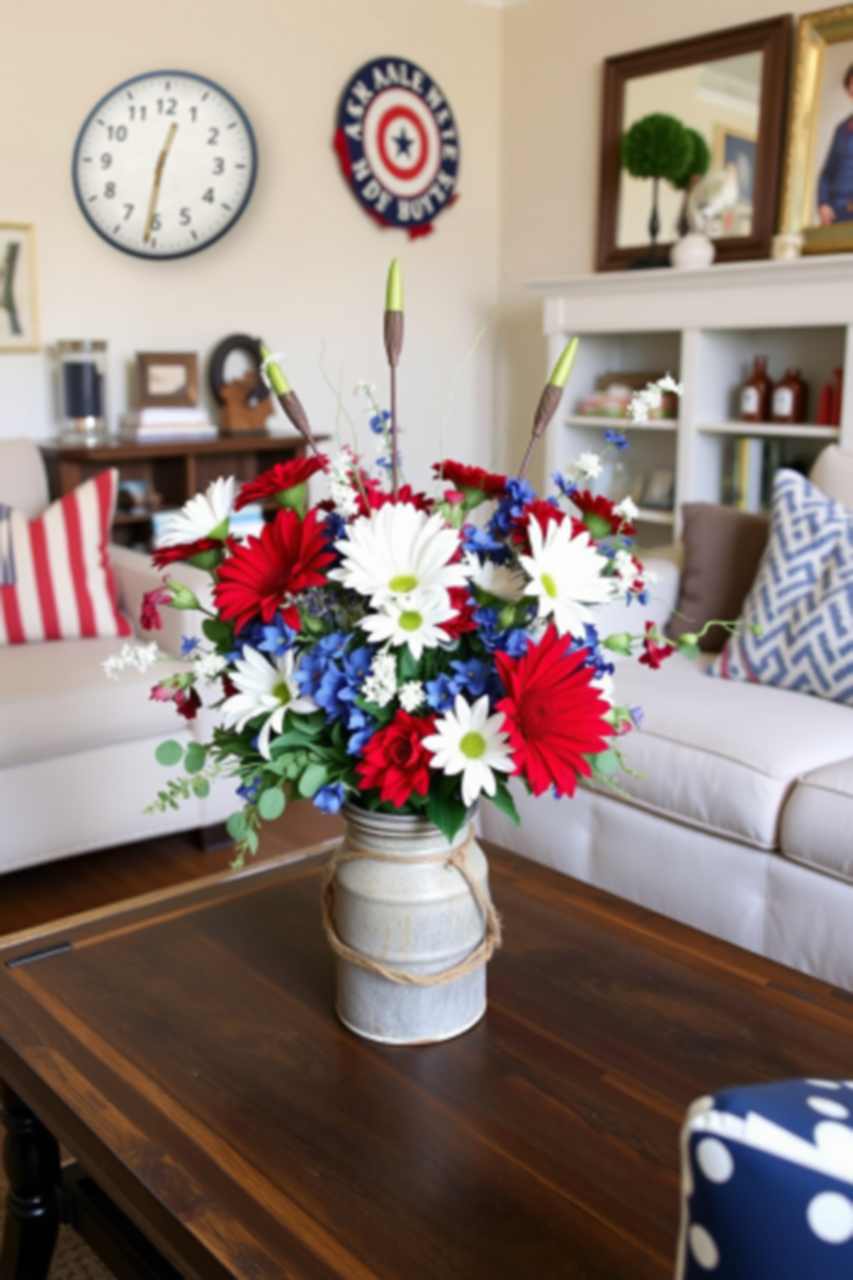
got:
h=12 m=31
